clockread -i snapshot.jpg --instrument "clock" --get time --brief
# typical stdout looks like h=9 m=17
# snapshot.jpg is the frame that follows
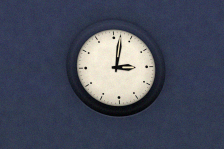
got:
h=3 m=2
